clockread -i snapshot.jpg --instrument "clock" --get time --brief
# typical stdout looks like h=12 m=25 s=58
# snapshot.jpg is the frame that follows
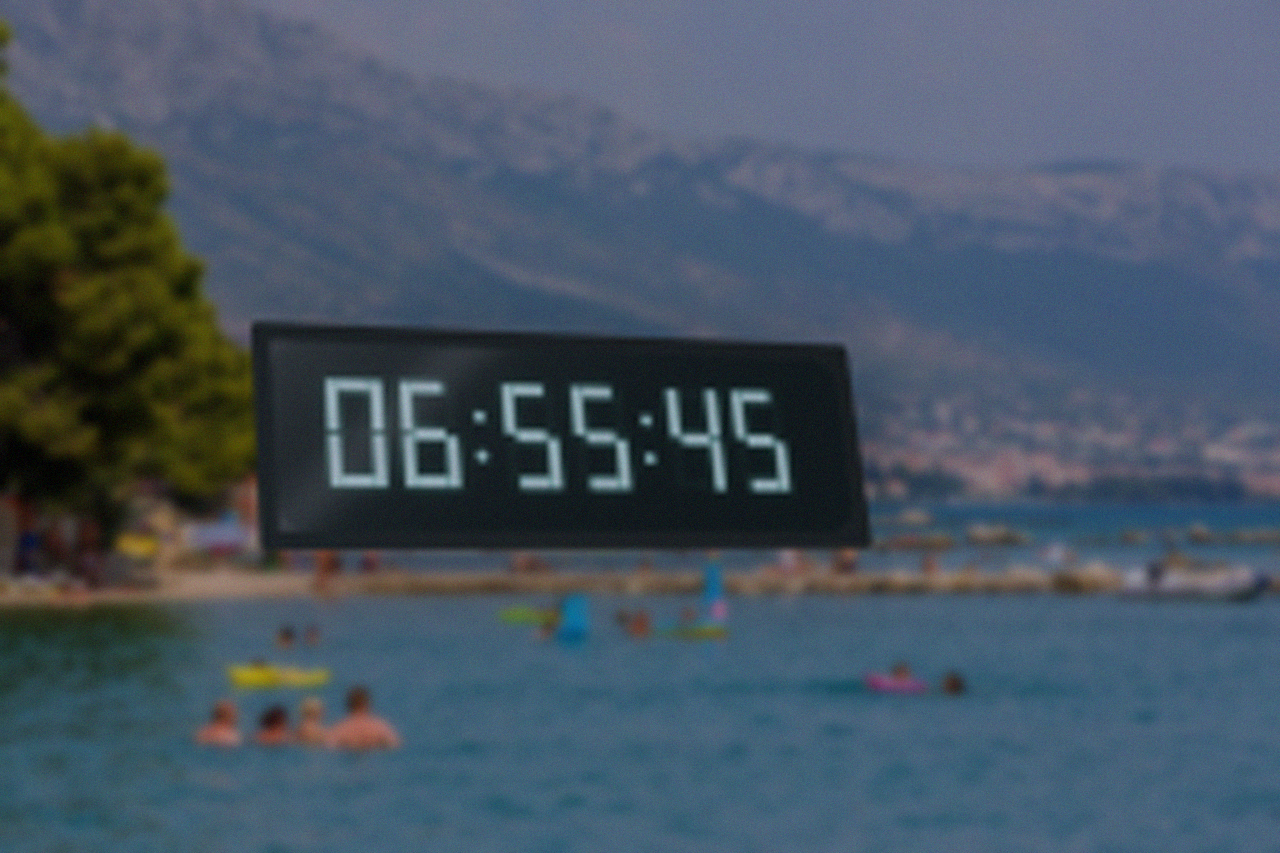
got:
h=6 m=55 s=45
